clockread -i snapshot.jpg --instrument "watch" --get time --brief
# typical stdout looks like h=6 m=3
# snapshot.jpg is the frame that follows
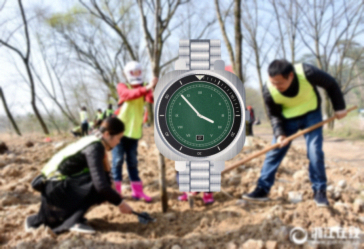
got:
h=3 m=53
